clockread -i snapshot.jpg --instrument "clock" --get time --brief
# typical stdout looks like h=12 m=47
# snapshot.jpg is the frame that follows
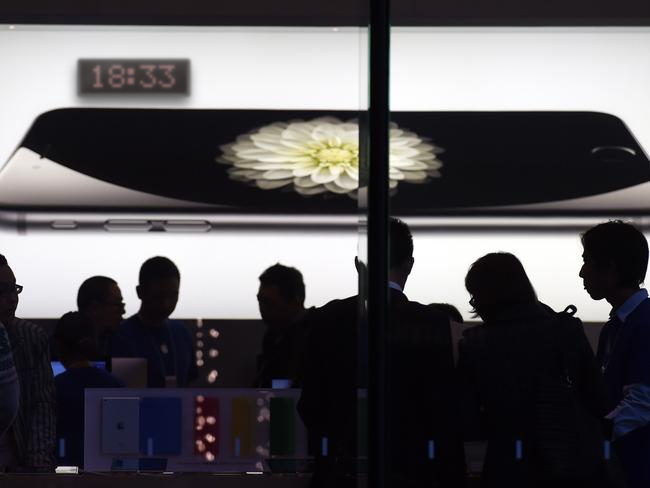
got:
h=18 m=33
